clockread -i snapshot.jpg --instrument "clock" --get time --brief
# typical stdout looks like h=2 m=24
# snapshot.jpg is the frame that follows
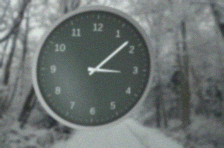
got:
h=3 m=8
